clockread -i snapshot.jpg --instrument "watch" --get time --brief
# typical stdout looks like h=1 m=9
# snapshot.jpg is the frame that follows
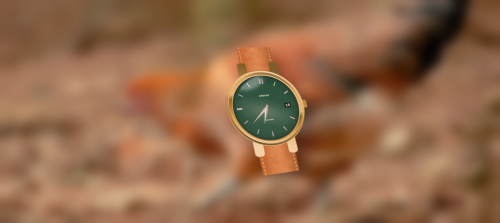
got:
h=6 m=38
